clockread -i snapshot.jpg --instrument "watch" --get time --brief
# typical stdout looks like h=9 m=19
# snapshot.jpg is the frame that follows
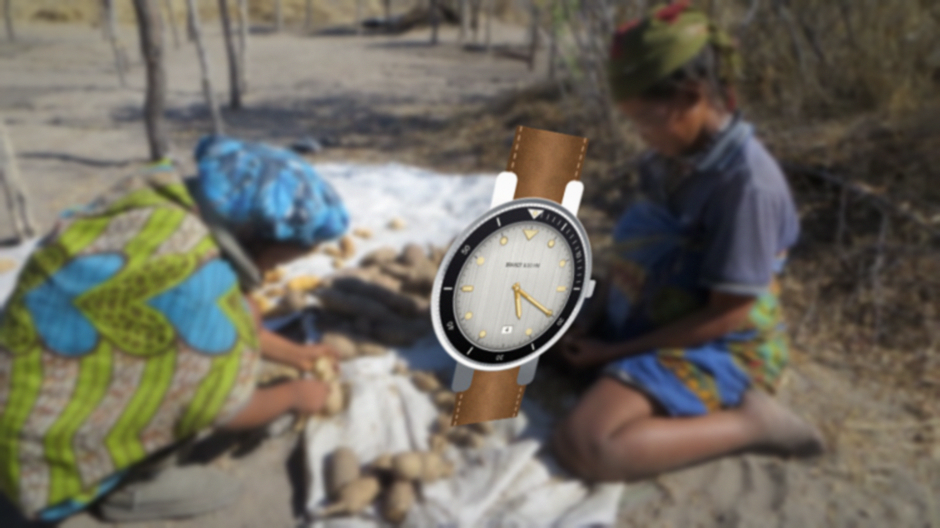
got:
h=5 m=20
